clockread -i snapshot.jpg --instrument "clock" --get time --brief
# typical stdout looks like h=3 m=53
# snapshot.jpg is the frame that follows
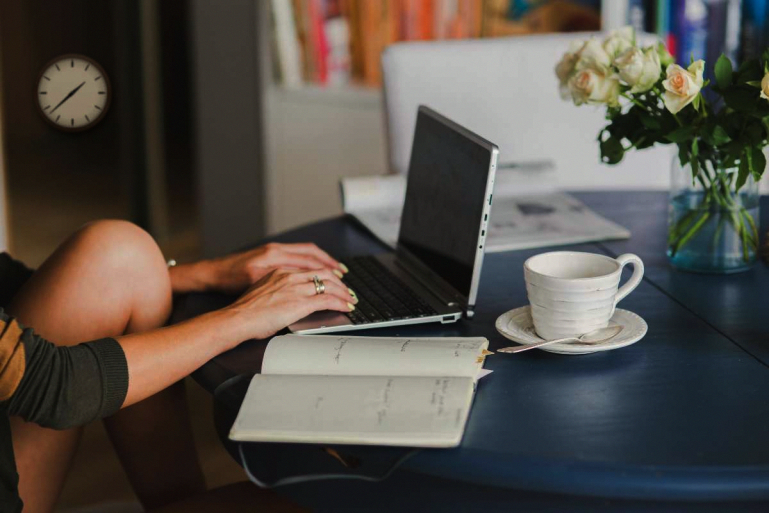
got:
h=1 m=38
